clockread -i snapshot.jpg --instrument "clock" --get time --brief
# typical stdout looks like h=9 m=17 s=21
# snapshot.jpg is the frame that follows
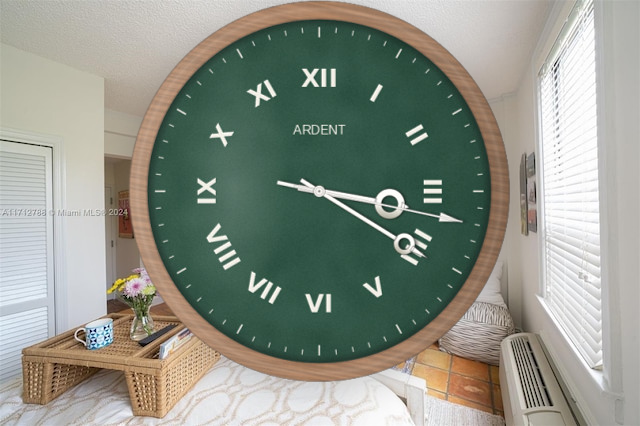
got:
h=3 m=20 s=17
